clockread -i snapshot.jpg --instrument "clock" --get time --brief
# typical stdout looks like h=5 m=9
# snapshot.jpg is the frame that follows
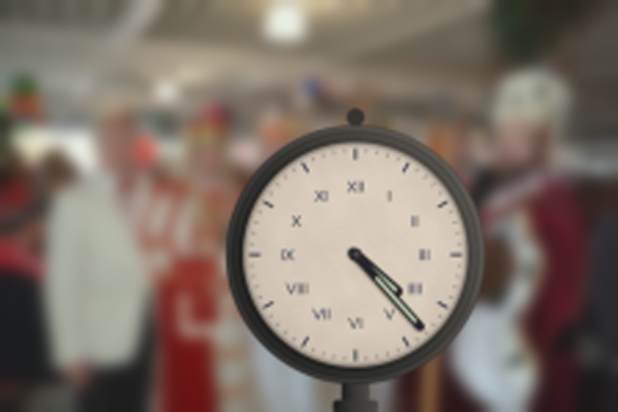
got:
h=4 m=23
